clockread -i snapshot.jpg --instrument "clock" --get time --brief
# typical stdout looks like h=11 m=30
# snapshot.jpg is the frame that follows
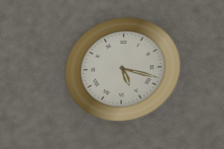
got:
h=5 m=18
